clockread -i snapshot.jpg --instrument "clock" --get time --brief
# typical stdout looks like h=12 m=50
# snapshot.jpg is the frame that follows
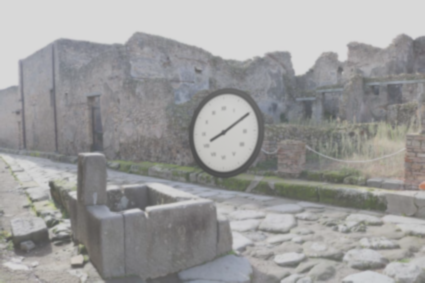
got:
h=8 m=10
